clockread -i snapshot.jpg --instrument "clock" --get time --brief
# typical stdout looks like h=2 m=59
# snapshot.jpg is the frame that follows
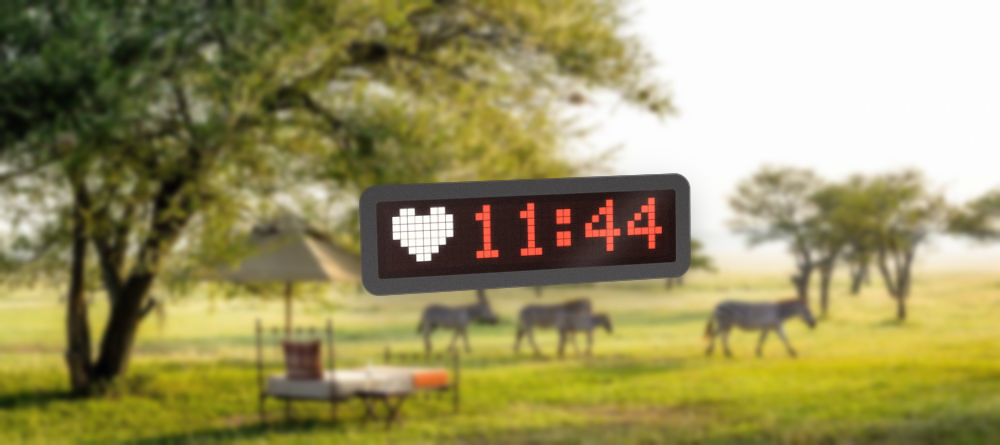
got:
h=11 m=44
